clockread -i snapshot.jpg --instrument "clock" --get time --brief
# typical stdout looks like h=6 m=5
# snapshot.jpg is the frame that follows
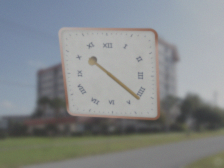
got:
h=10 m=22
